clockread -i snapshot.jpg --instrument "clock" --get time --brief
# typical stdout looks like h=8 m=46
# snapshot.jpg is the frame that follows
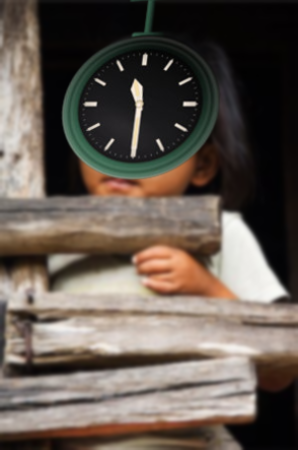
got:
h=11 m=30
